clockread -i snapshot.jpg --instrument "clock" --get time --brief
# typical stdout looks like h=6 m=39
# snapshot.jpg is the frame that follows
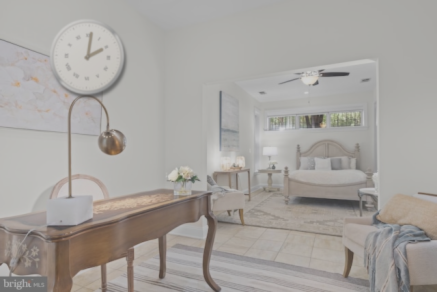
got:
h=2 m=1
